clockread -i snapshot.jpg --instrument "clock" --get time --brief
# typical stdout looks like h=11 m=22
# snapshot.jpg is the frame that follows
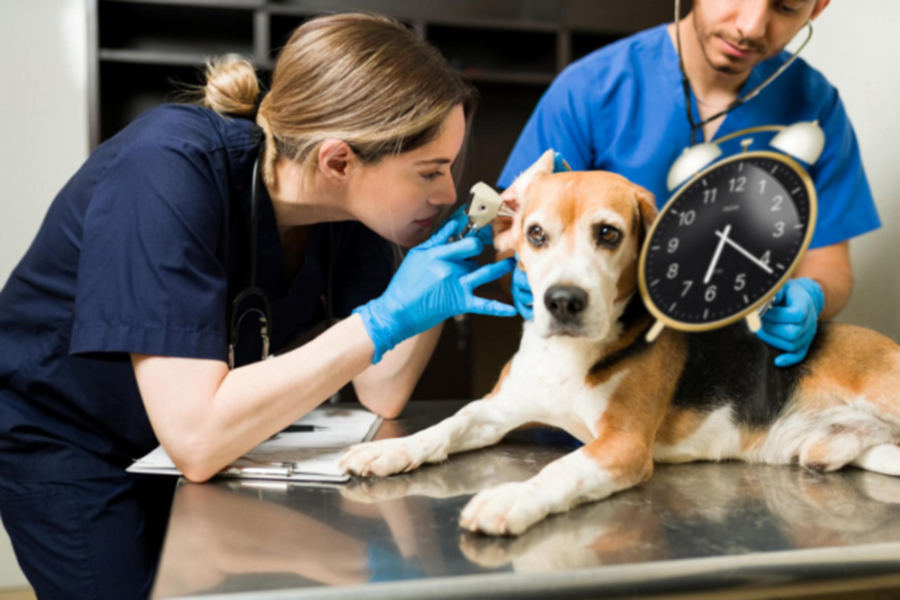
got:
h=6 m=21
